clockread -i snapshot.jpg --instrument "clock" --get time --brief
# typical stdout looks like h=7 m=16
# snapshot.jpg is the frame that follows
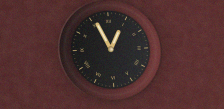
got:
h=12 m=56
